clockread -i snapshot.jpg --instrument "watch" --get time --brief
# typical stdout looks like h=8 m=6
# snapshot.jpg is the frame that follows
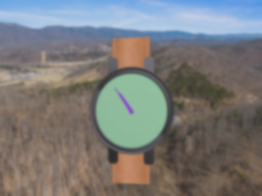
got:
h=10 m=54
